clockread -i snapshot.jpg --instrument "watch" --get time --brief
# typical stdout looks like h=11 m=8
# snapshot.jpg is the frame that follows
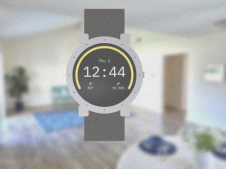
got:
h=12 m=44
